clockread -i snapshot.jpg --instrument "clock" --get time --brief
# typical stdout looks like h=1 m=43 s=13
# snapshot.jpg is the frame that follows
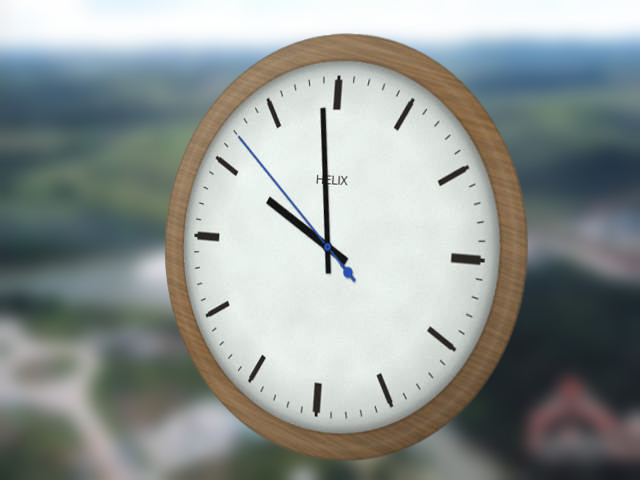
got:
h=9 m=58 s=52
